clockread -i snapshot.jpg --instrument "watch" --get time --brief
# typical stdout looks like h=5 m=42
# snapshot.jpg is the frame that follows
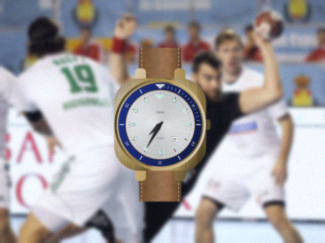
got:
h=7 m=35
